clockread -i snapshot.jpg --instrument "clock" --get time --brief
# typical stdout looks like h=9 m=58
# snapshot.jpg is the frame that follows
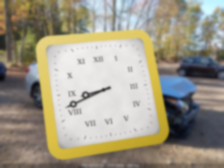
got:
h=8 m=42
